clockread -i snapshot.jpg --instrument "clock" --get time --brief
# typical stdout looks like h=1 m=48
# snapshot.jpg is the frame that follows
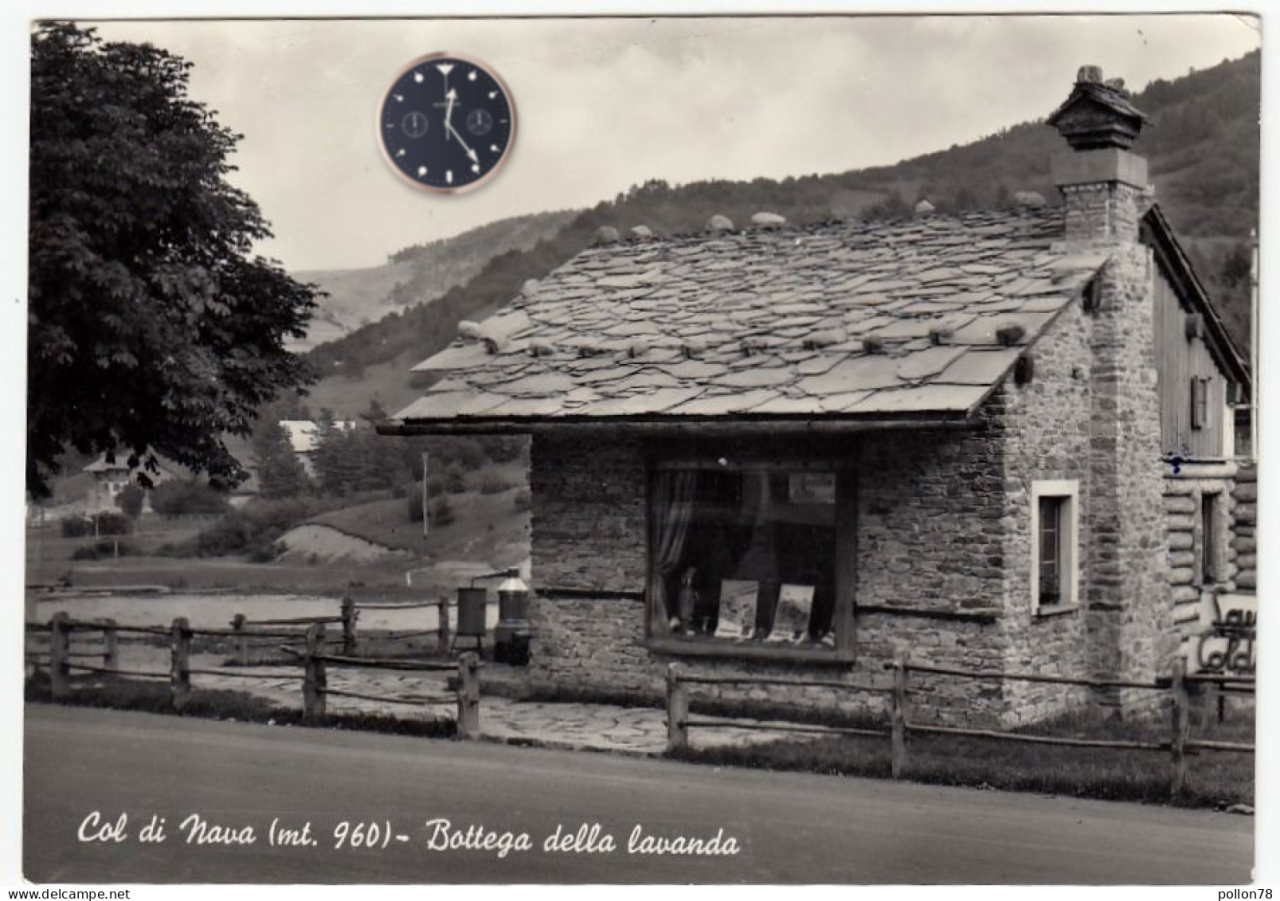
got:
h=12 m=24
